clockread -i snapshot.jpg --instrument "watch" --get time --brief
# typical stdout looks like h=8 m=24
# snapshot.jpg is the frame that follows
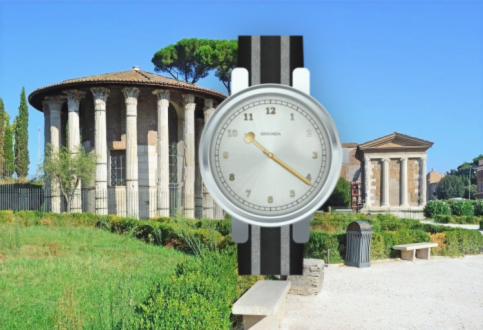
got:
h=10 m=21
